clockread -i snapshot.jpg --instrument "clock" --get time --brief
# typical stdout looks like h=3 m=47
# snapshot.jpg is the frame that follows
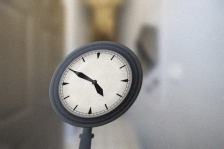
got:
h=4 m=50
